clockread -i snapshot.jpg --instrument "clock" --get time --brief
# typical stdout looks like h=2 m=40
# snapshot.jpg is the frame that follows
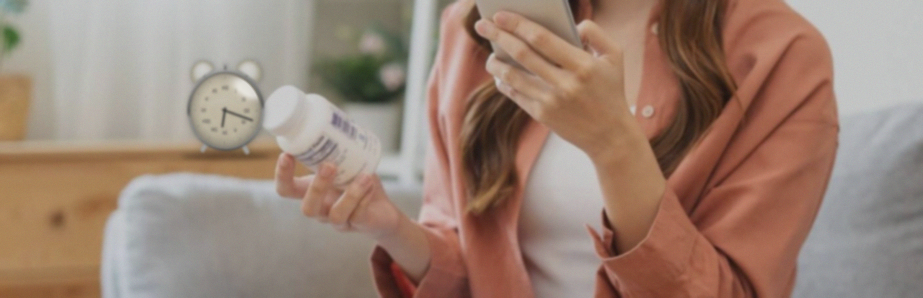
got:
h=6 m=18
